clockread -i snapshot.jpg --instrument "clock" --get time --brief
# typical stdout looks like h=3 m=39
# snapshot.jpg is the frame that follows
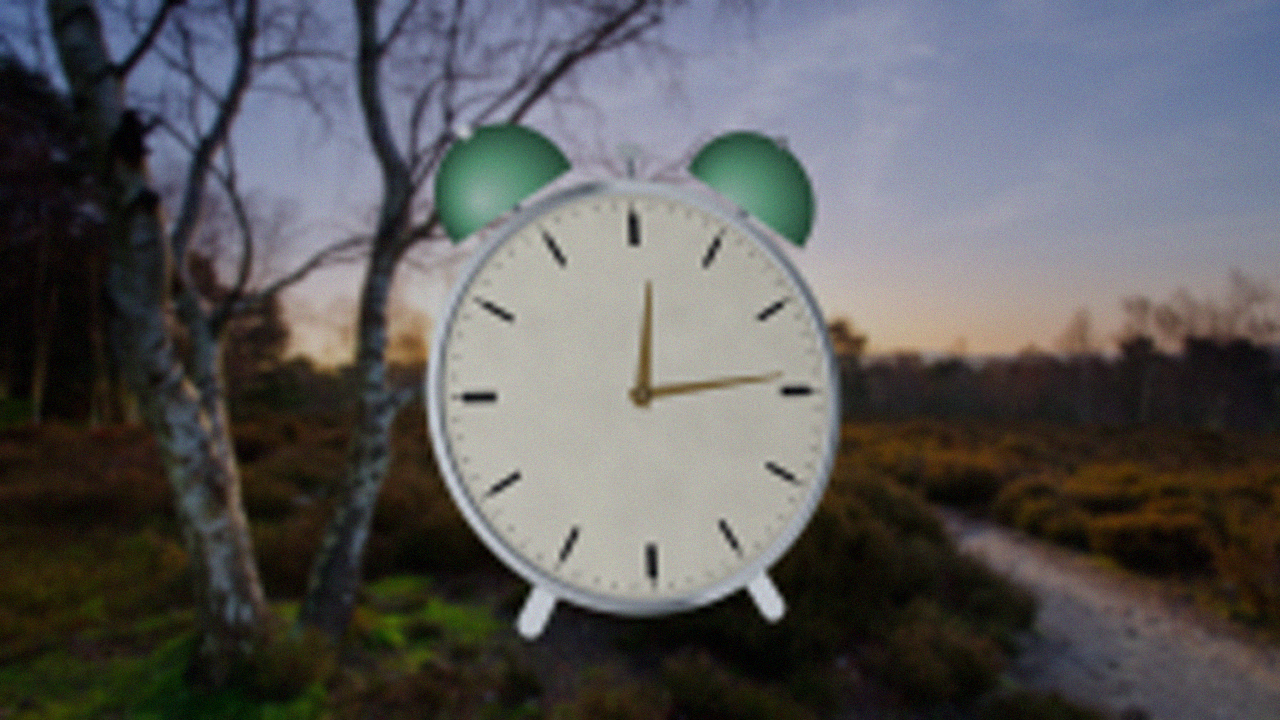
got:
h=12 m=14
